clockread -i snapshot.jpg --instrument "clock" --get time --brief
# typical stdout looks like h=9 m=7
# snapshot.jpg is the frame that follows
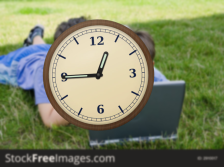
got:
h=12 m=45
